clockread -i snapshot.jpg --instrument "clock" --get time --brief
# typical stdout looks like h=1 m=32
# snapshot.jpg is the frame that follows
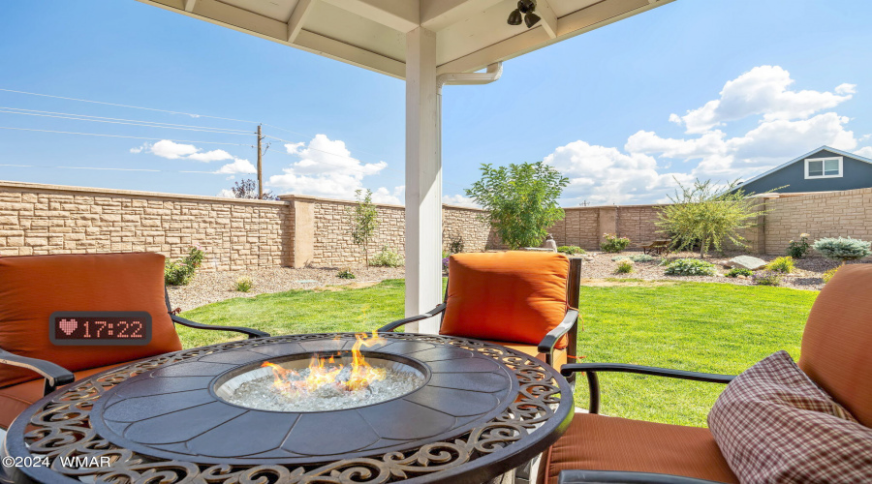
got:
h=17 m=22
